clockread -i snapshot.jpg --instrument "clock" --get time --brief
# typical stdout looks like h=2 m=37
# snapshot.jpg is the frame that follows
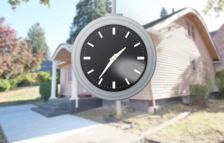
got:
h=1 m=36
